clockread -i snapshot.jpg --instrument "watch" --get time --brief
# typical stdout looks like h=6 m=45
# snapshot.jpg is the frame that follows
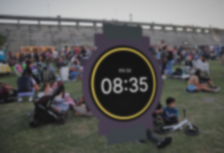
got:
h=8 m=35
